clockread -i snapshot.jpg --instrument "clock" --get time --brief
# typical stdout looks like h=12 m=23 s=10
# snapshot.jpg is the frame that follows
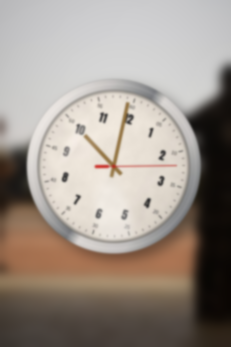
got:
h=9 m=59 s=12
